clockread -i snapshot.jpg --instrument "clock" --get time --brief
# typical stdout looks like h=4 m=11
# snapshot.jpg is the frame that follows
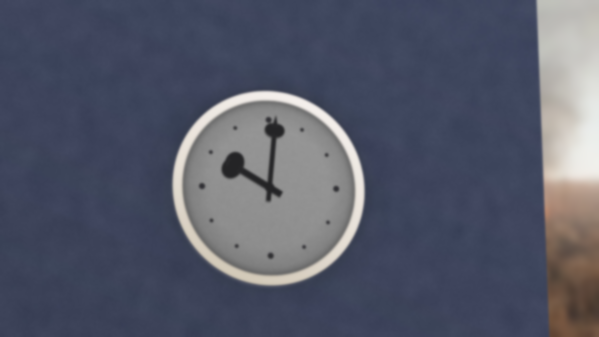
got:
h=10 m=1
